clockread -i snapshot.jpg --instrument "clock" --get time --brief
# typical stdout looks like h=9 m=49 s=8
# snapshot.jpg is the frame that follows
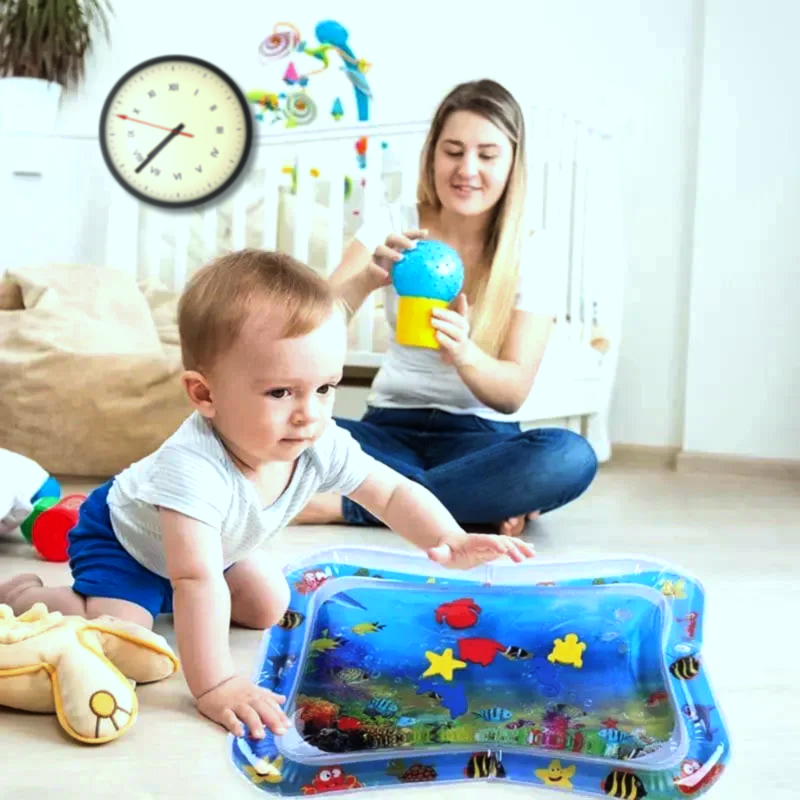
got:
h=7 m=37 s=48
